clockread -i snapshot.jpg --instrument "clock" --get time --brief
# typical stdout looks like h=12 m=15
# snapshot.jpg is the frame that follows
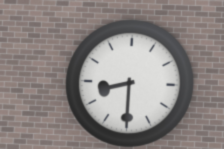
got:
h=8 m=30
